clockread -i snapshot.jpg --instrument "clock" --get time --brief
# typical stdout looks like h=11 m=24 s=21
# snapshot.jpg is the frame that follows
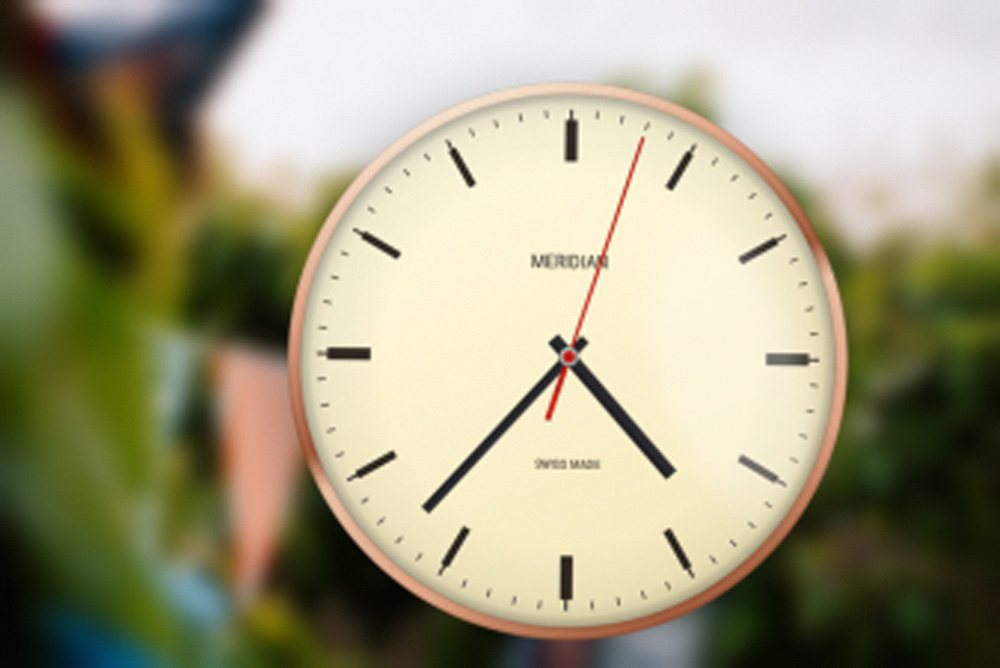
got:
h=4 m=37 s=3
